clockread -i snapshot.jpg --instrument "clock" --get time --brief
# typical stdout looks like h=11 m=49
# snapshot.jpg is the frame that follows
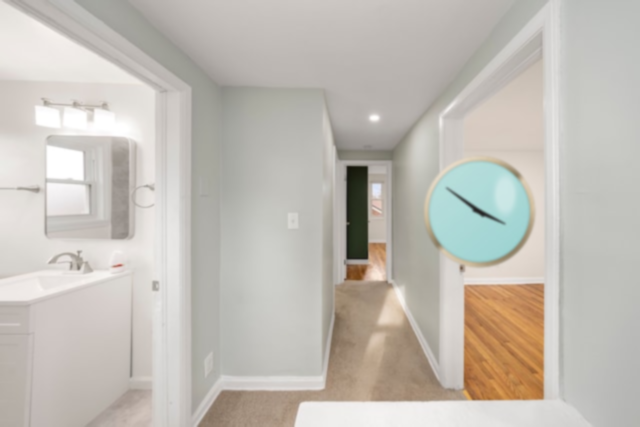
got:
h=3 m=51
